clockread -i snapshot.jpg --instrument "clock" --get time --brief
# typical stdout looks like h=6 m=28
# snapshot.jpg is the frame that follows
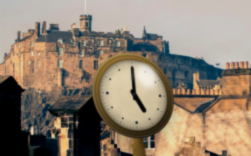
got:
h=5 m=0
